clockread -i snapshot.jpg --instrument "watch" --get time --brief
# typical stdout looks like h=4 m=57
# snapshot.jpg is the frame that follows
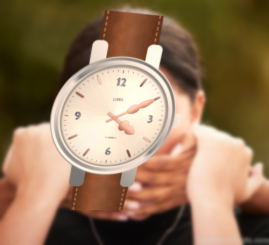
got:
h=4 m=10
